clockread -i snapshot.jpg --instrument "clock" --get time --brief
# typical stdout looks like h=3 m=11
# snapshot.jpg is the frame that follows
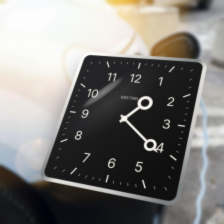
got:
h=1 m=21
